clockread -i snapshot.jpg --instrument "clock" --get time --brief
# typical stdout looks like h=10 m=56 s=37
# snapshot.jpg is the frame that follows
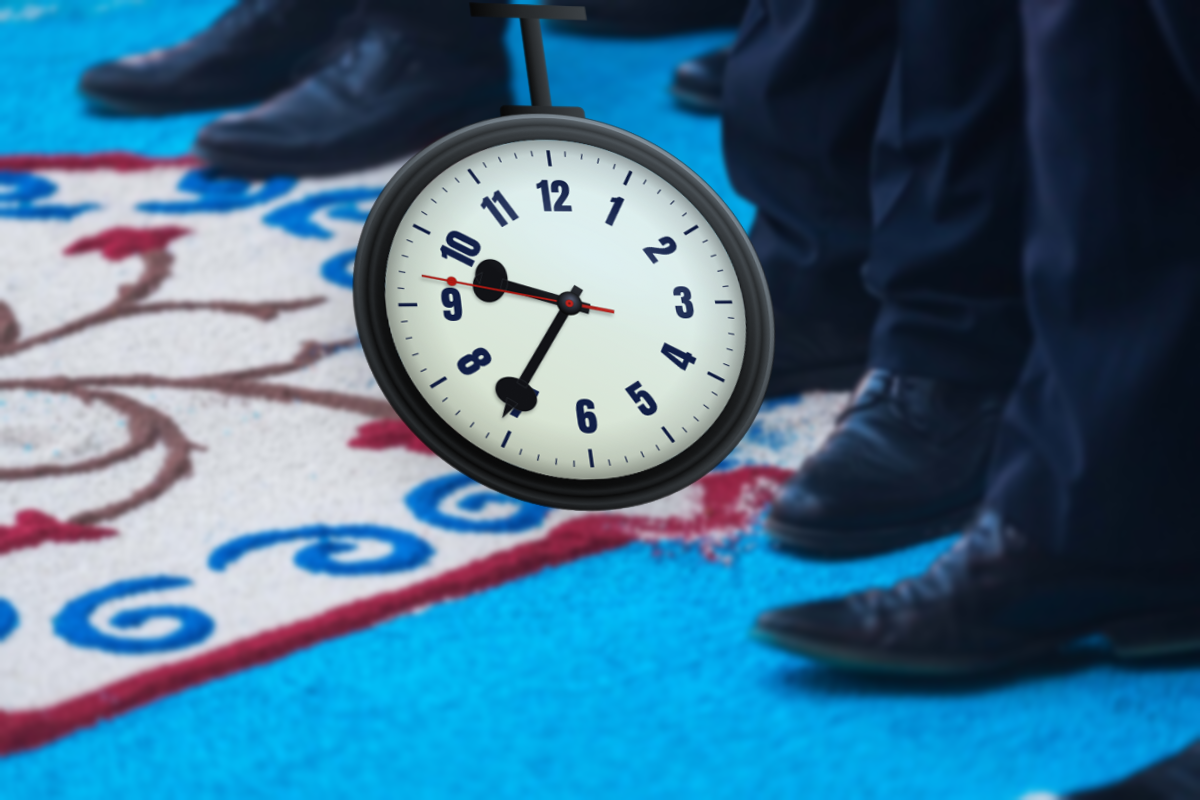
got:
h=9 m=35 s=47
